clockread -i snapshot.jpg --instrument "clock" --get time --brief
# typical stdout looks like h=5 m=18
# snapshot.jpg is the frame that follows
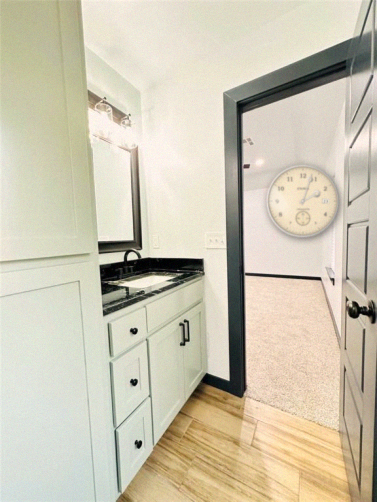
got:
h=2 m=3
